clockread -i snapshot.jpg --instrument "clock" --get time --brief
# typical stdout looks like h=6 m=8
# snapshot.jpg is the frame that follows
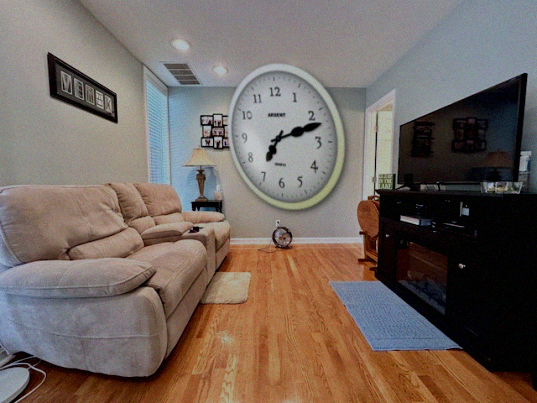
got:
h=7 m=12
